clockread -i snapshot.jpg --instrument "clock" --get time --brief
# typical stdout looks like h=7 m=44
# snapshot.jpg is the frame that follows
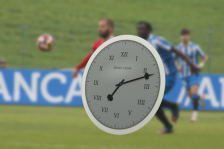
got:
h=7 m=12
